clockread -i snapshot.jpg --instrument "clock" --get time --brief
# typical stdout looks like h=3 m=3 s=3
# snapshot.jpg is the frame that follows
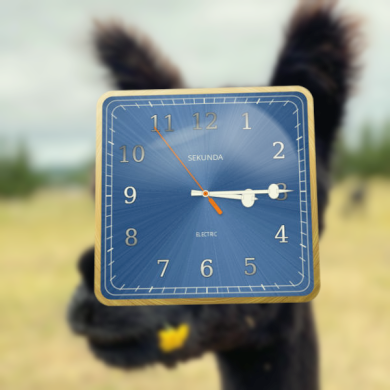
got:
h=3 m=14 s=54
